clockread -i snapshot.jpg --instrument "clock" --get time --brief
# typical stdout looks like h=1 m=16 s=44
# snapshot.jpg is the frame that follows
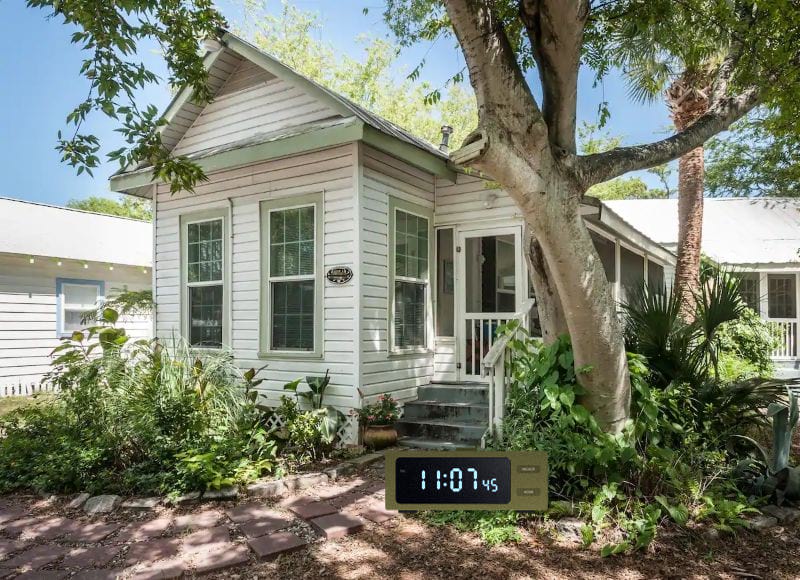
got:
h=11 m=7 s=45
